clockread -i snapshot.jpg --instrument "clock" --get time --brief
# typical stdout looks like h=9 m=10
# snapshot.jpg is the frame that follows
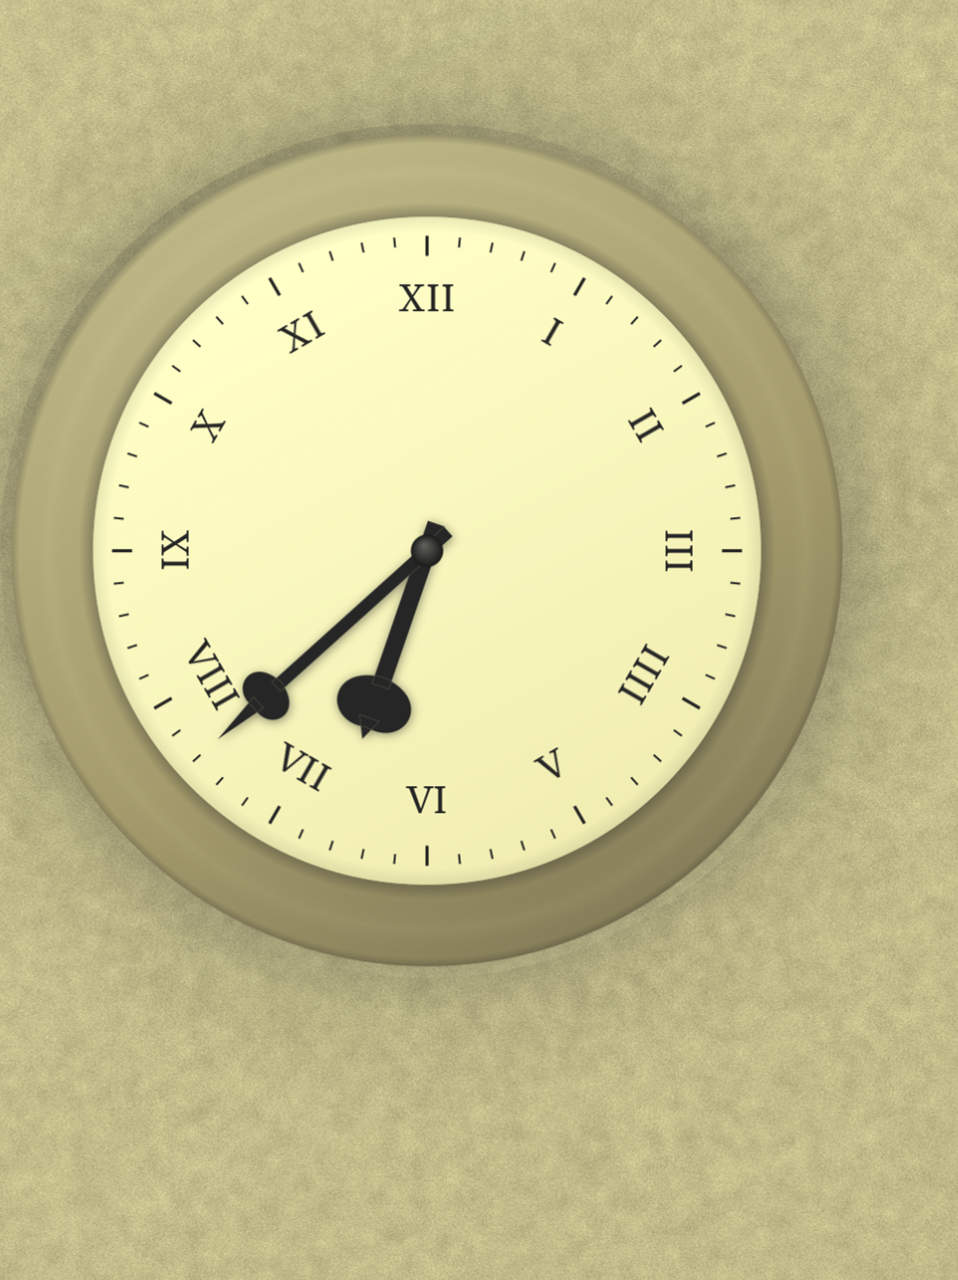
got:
h=6 m=38
